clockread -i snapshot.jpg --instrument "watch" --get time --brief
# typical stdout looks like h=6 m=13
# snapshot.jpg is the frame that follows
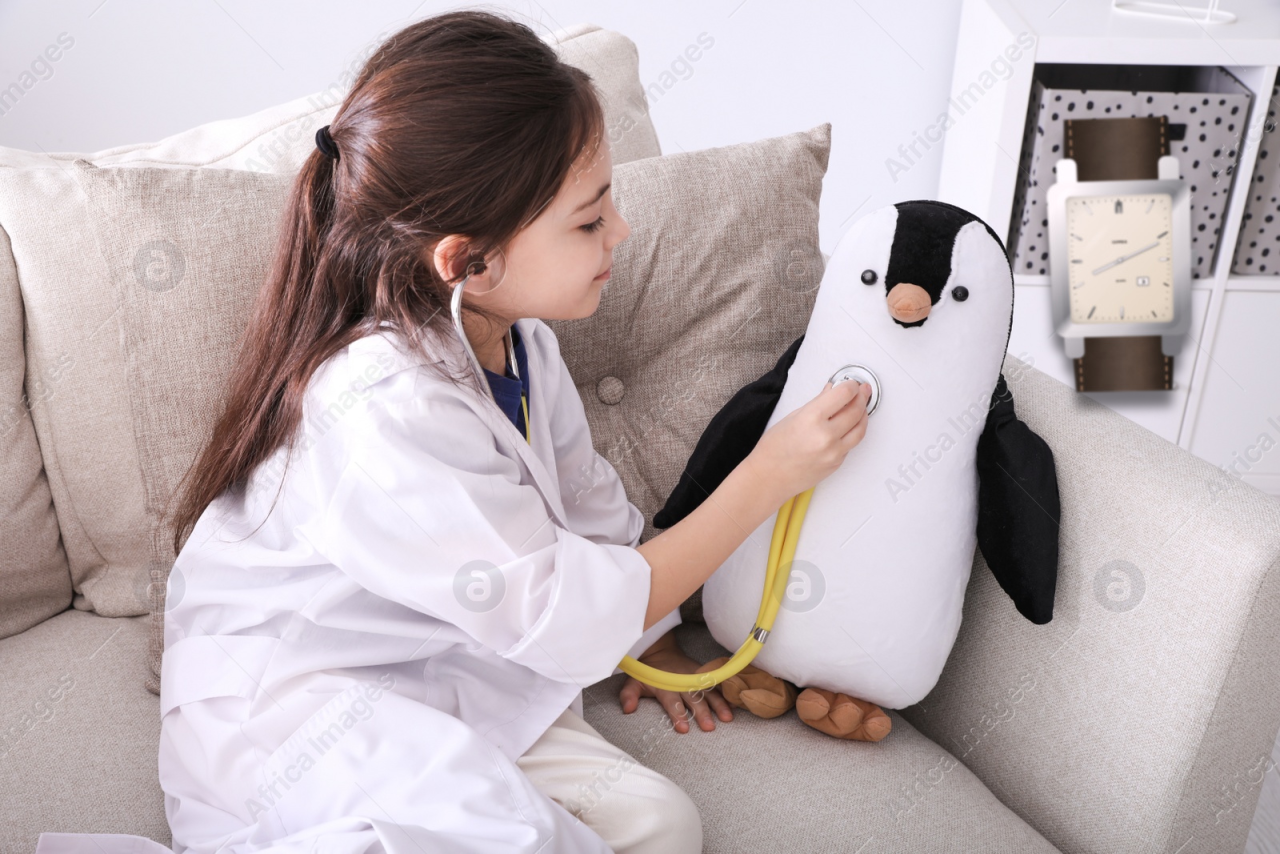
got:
h=8 m=11
